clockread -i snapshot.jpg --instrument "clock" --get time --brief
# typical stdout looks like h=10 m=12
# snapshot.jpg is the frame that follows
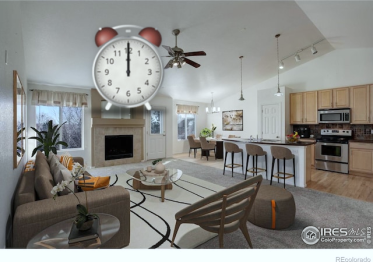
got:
h=12 m=0
